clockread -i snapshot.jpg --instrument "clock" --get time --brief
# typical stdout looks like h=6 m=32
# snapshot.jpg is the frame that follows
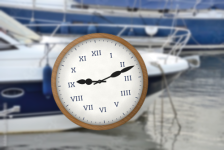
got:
h=9 m=12
